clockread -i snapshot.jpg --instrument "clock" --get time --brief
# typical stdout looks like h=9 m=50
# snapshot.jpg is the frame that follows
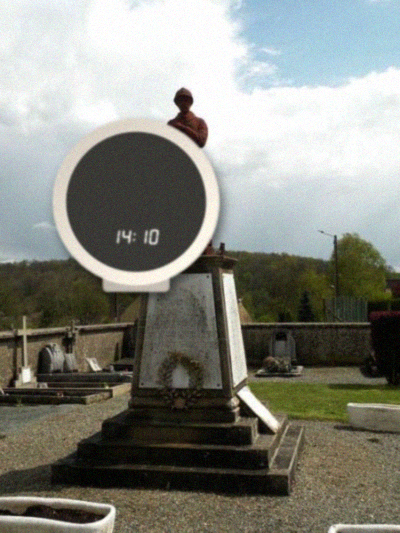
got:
h=14 m=10
